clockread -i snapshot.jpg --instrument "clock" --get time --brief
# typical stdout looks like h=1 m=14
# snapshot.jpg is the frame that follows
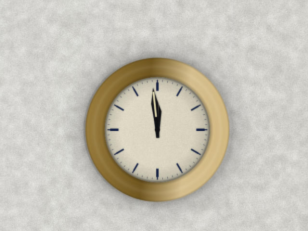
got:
h=11 m=59
